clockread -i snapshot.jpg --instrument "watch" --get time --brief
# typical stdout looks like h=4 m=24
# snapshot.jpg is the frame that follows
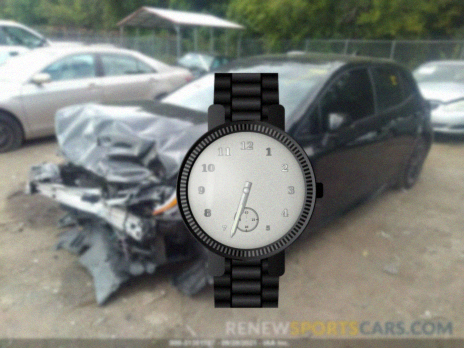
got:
h=6 m=33
